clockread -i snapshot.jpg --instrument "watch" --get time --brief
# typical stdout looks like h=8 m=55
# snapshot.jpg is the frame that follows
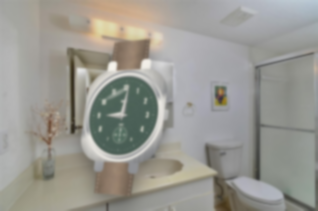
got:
h=9 m=1
